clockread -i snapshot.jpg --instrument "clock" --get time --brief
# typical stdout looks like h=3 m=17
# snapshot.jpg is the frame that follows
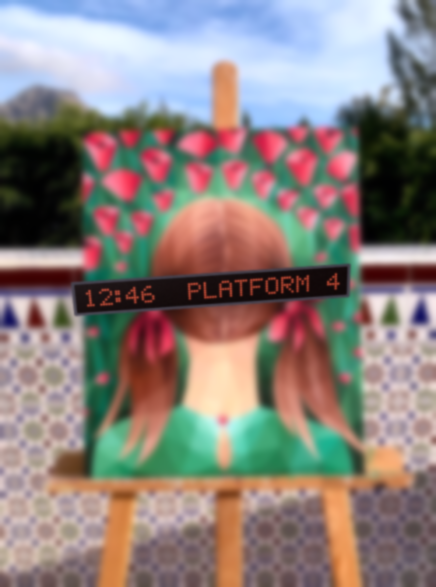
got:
h=12 m=46
